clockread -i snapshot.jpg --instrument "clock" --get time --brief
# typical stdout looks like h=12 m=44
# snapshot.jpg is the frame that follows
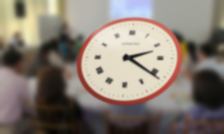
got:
h=2 m=21
